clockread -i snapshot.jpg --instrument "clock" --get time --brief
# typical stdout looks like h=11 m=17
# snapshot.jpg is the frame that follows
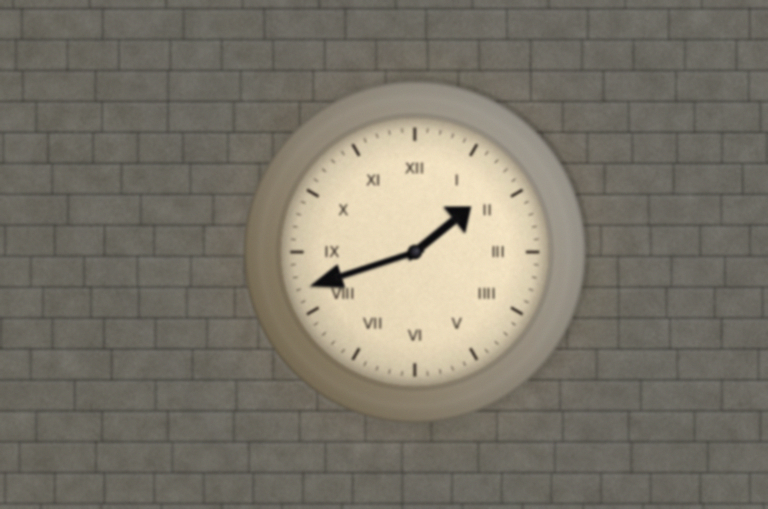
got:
h=1 m=42
